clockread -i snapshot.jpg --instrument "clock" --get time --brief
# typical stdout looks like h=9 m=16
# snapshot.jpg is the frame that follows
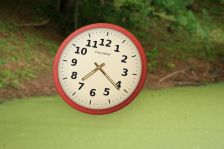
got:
h=7 m=21
